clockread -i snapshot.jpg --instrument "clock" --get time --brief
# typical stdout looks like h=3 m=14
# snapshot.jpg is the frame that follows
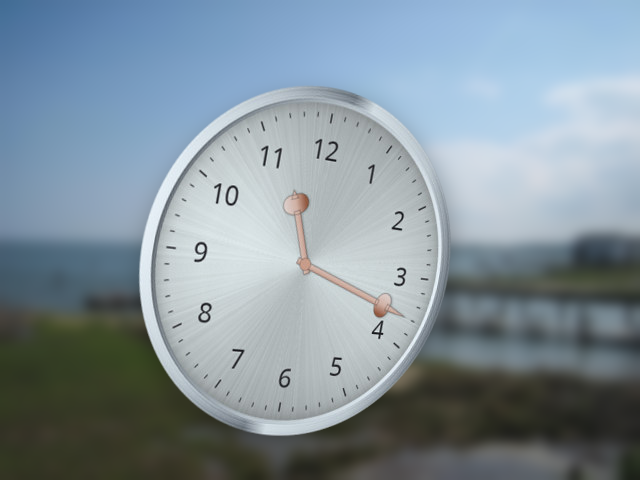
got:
h=11 m=18
